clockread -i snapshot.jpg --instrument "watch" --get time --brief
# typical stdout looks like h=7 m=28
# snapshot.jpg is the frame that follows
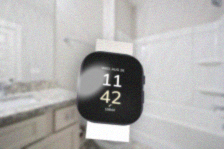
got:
h=11 m=42
